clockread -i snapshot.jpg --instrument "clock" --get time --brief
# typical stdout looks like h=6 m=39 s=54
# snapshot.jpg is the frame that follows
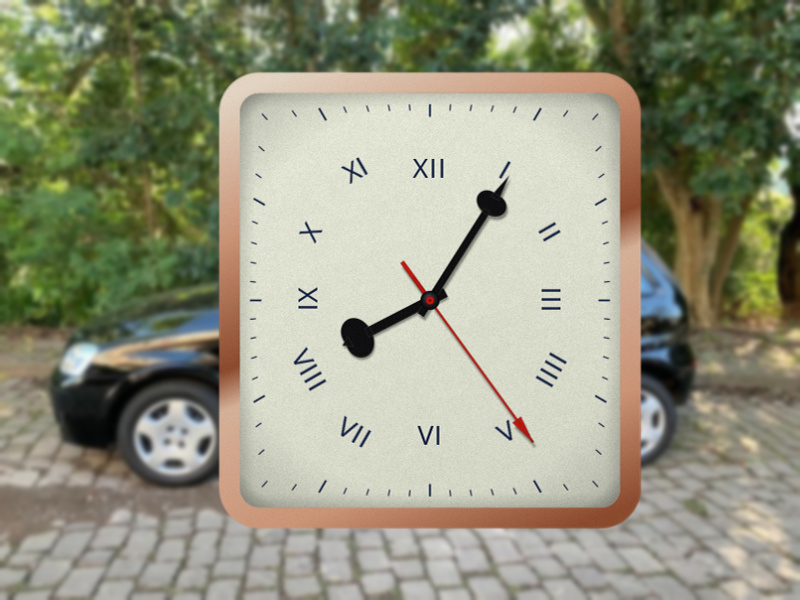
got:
h=8 m=5 s=24
